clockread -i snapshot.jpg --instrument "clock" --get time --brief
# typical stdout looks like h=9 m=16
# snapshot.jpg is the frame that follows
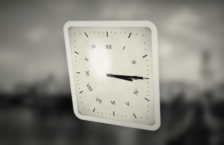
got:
h=3 m=15
